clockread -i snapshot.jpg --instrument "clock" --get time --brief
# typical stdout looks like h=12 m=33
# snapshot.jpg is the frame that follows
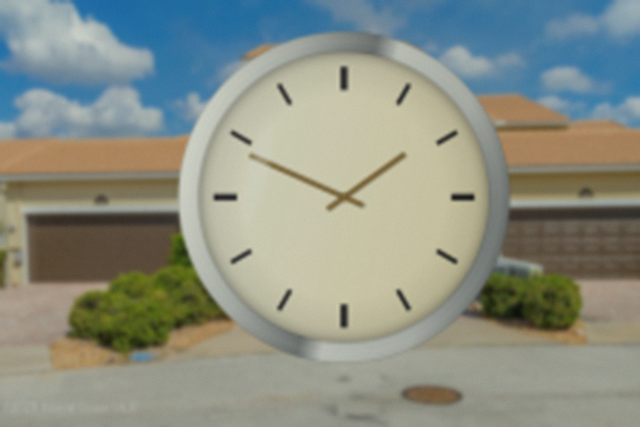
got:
h=1 m=49
